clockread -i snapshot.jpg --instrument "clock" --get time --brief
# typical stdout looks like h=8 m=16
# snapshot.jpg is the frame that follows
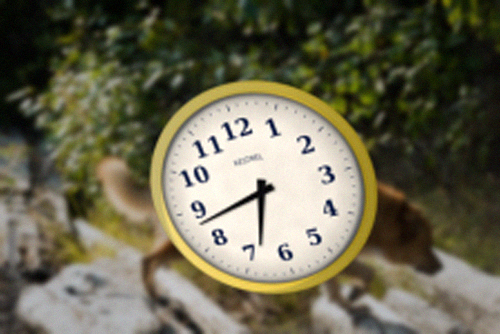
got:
h=6 m=43
